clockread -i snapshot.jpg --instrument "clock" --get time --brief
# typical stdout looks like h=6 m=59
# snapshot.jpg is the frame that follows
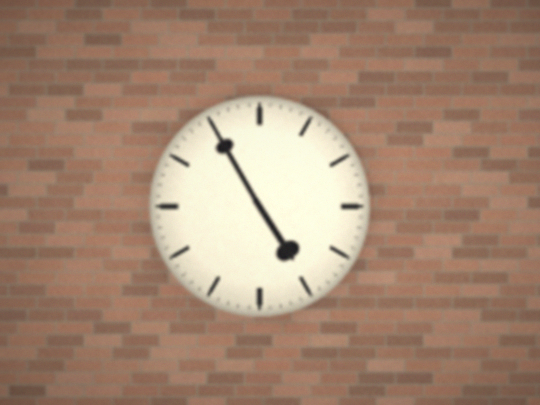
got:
h=4 m=55
